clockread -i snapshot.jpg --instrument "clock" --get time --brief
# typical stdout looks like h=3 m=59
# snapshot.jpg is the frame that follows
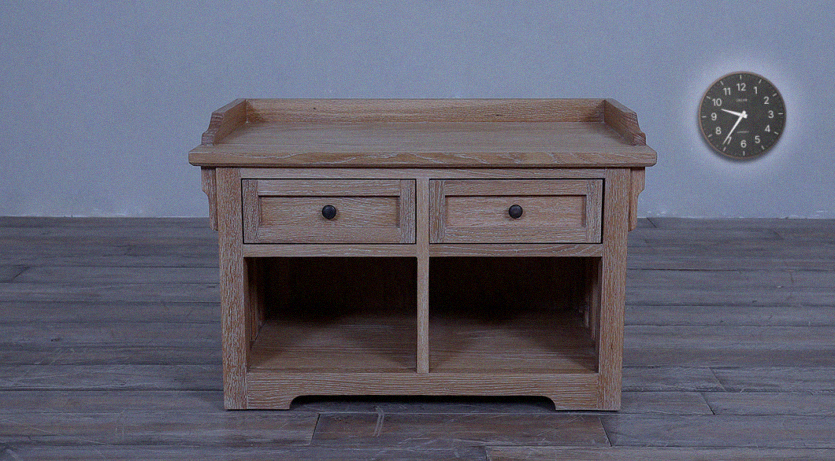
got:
h=9 m=36
